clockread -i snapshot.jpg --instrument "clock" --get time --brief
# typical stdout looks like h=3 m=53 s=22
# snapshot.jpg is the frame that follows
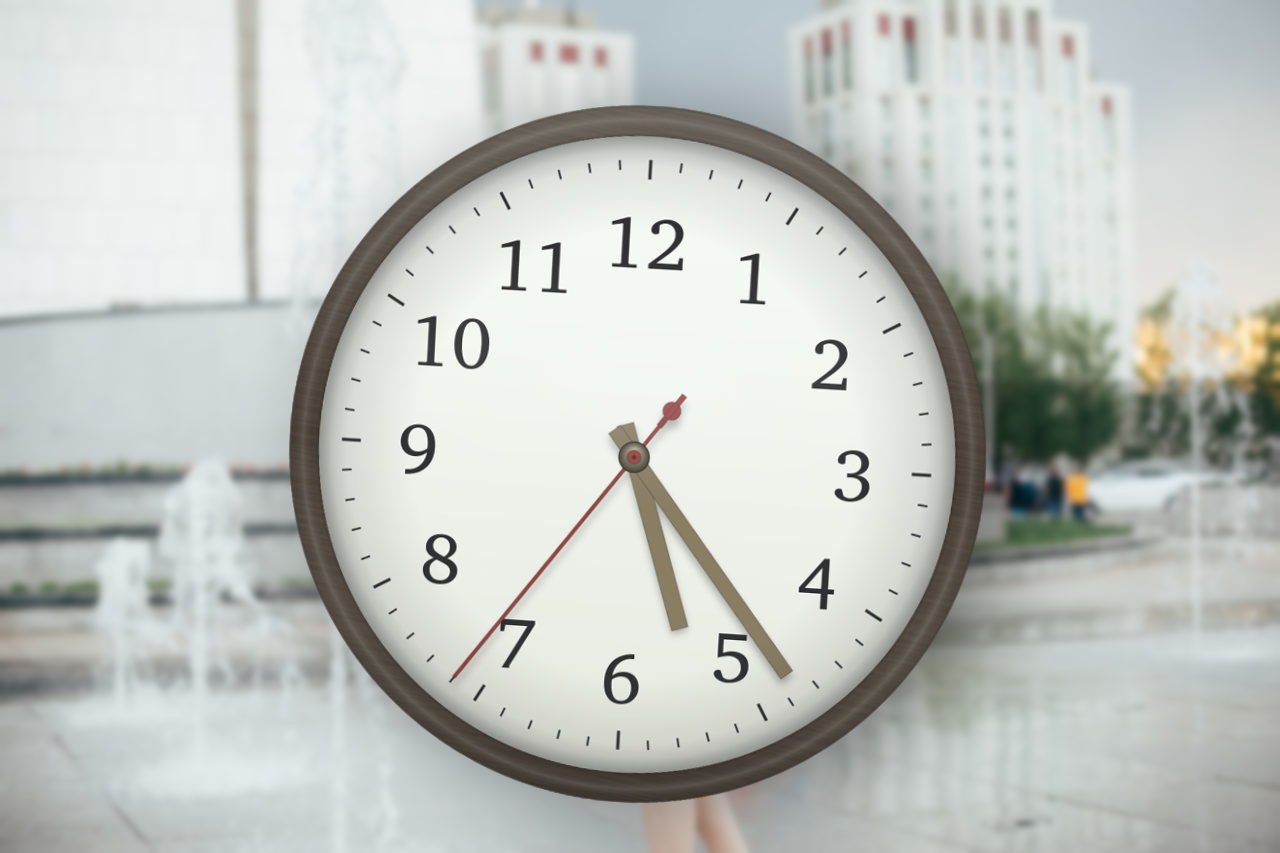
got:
h=5 m=23 s=36
